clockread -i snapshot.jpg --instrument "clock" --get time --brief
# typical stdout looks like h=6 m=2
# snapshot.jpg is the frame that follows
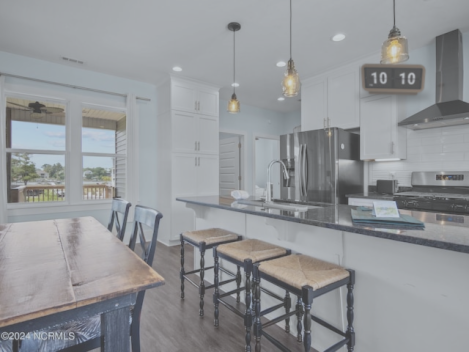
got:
h=10 m=10
